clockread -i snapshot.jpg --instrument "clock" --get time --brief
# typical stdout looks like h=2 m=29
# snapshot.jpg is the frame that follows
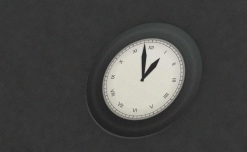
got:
h=12 m=58
